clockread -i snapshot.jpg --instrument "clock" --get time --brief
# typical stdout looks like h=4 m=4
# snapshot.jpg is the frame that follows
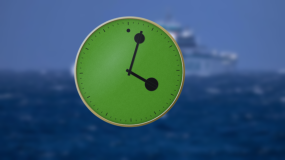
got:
h=4 m=3
